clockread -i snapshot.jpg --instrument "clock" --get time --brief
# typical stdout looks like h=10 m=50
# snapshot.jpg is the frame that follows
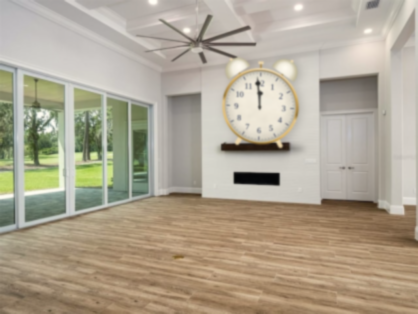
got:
h=11 m=59
